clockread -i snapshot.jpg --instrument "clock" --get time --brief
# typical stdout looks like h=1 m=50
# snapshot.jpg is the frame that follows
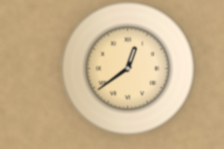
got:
h=12 m=39
